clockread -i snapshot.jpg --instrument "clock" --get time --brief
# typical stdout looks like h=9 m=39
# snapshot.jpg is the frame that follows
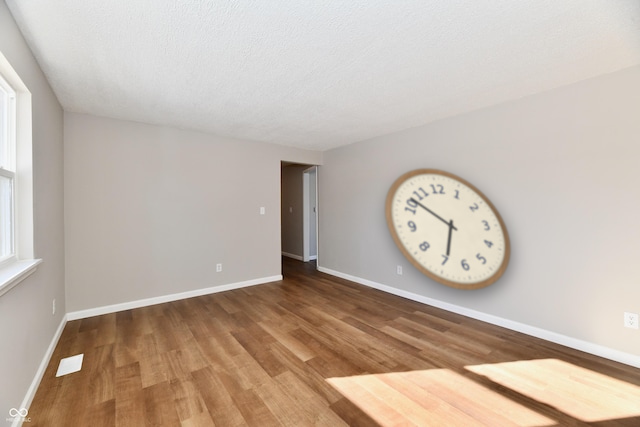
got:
h=6 m=52
